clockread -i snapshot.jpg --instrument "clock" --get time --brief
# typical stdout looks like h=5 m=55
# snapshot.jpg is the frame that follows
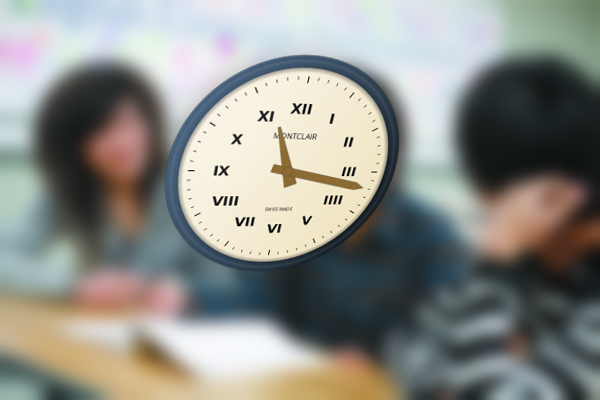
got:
h=11 m=17
